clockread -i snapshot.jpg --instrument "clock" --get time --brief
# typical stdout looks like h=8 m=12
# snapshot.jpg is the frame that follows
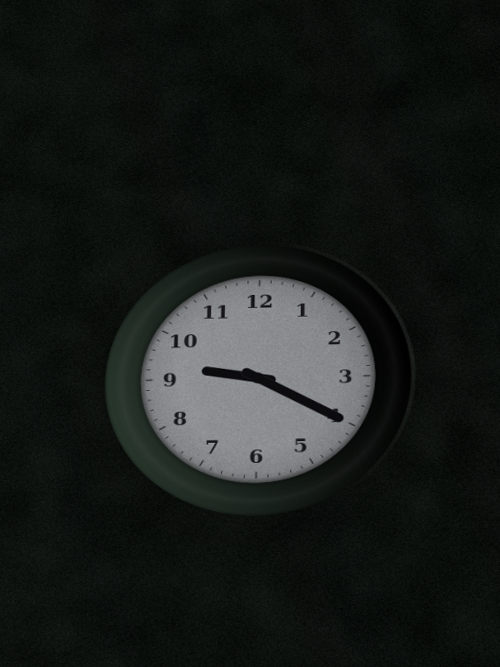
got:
h=9 m=20
